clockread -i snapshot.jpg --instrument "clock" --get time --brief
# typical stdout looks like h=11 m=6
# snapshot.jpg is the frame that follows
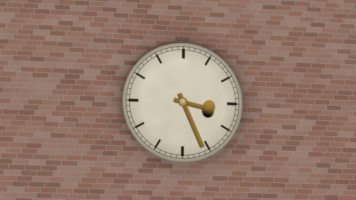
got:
h=3 m=26
